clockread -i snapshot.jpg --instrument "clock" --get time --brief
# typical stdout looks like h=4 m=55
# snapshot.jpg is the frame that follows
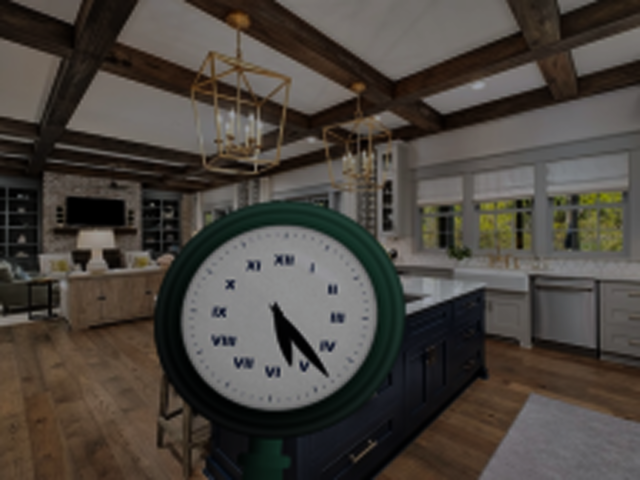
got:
h=5 m=23
